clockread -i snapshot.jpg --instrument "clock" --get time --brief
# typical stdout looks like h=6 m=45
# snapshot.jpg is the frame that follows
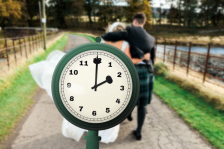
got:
h=2 m=0
